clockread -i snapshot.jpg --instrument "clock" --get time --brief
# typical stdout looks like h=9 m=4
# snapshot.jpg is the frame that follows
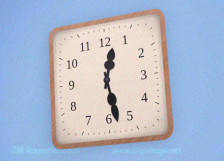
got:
h=12 m=28
